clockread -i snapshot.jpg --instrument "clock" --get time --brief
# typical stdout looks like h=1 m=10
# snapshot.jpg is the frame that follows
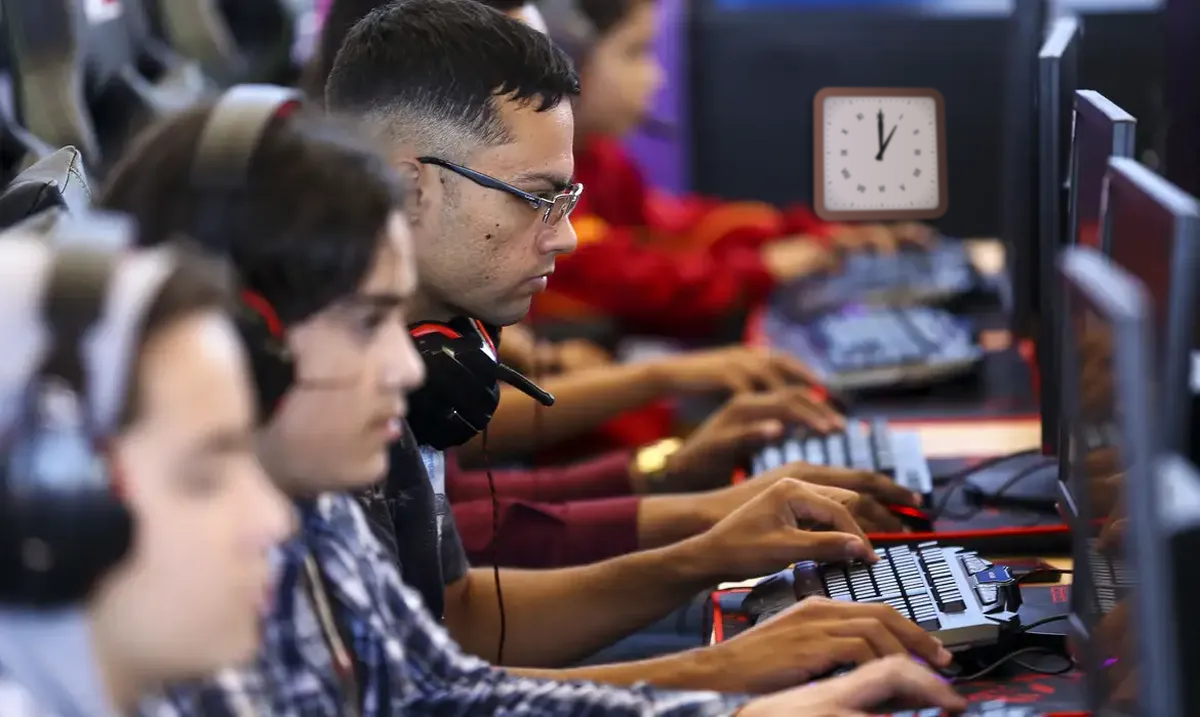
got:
h=1 m=0
